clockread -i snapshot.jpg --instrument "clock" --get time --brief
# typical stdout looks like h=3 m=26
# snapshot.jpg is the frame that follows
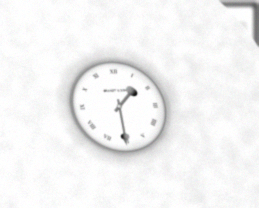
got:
h=1 m=30
